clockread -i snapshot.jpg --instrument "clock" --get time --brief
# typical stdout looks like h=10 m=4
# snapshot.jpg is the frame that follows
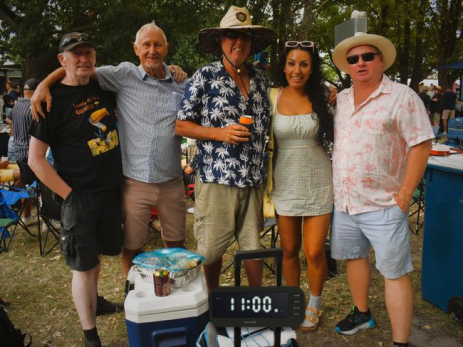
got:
h=11 m=0
